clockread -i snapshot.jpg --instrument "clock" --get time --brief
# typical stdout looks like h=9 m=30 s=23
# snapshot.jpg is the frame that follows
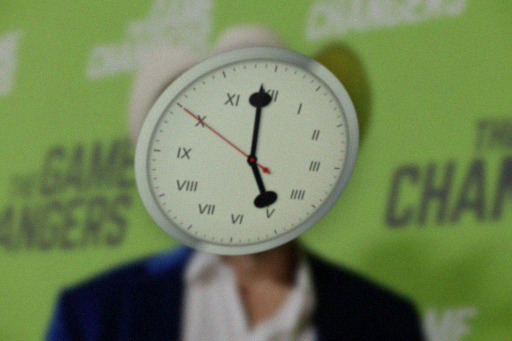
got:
h=4 m=58 s=50
